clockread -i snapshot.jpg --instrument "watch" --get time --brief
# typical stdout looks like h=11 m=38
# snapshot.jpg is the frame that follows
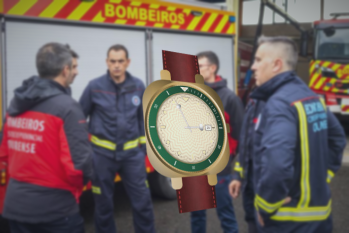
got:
h=2 m=56
